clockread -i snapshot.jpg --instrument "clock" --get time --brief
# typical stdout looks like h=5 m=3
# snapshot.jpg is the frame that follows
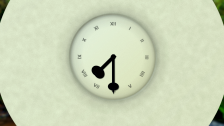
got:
h=7 m=30
